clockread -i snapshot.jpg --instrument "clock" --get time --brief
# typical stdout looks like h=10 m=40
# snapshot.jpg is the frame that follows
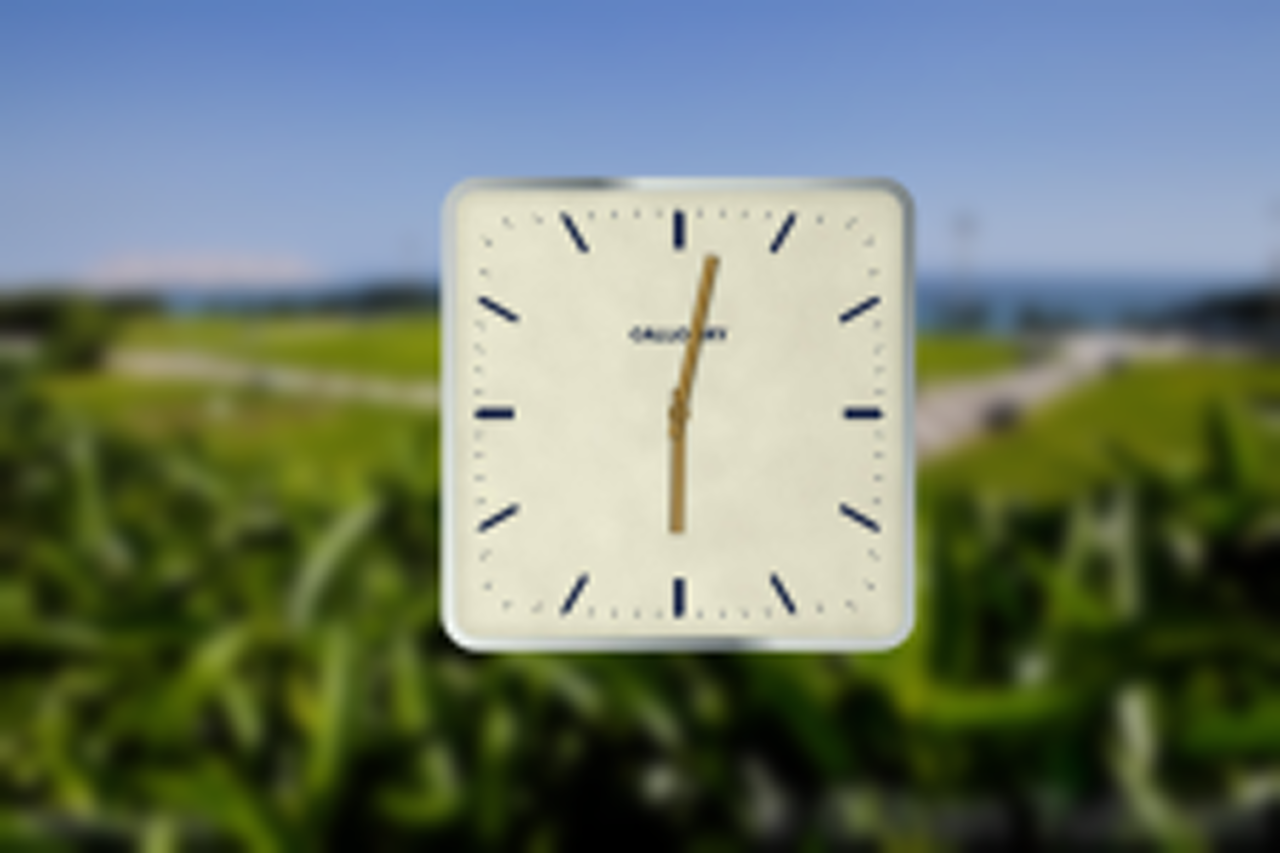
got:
h=6 m=2
